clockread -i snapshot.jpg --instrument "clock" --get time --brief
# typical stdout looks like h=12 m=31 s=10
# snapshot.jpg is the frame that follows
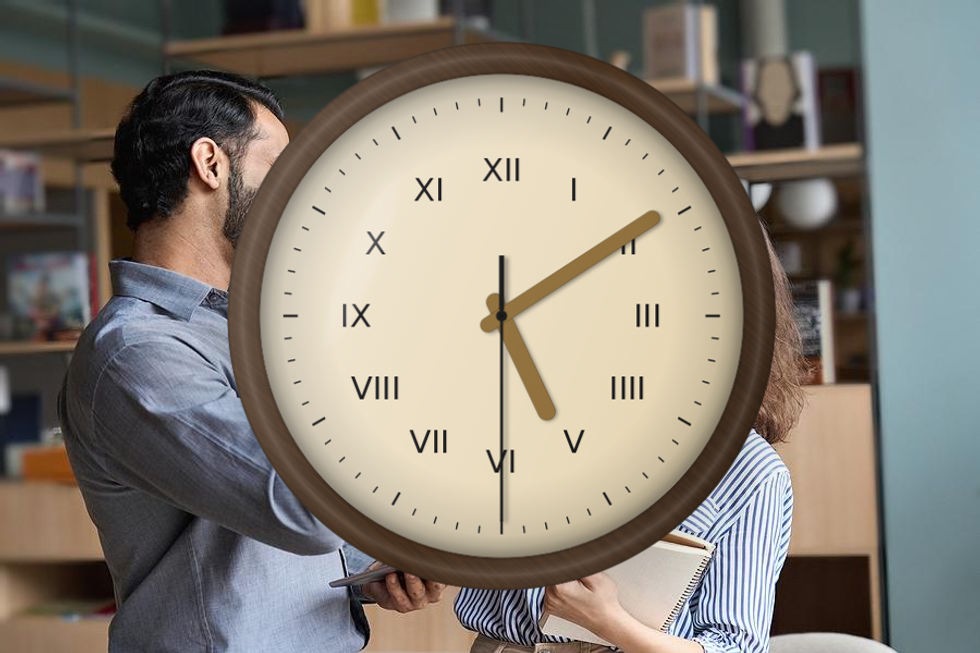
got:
h=5 m=9 s=30
